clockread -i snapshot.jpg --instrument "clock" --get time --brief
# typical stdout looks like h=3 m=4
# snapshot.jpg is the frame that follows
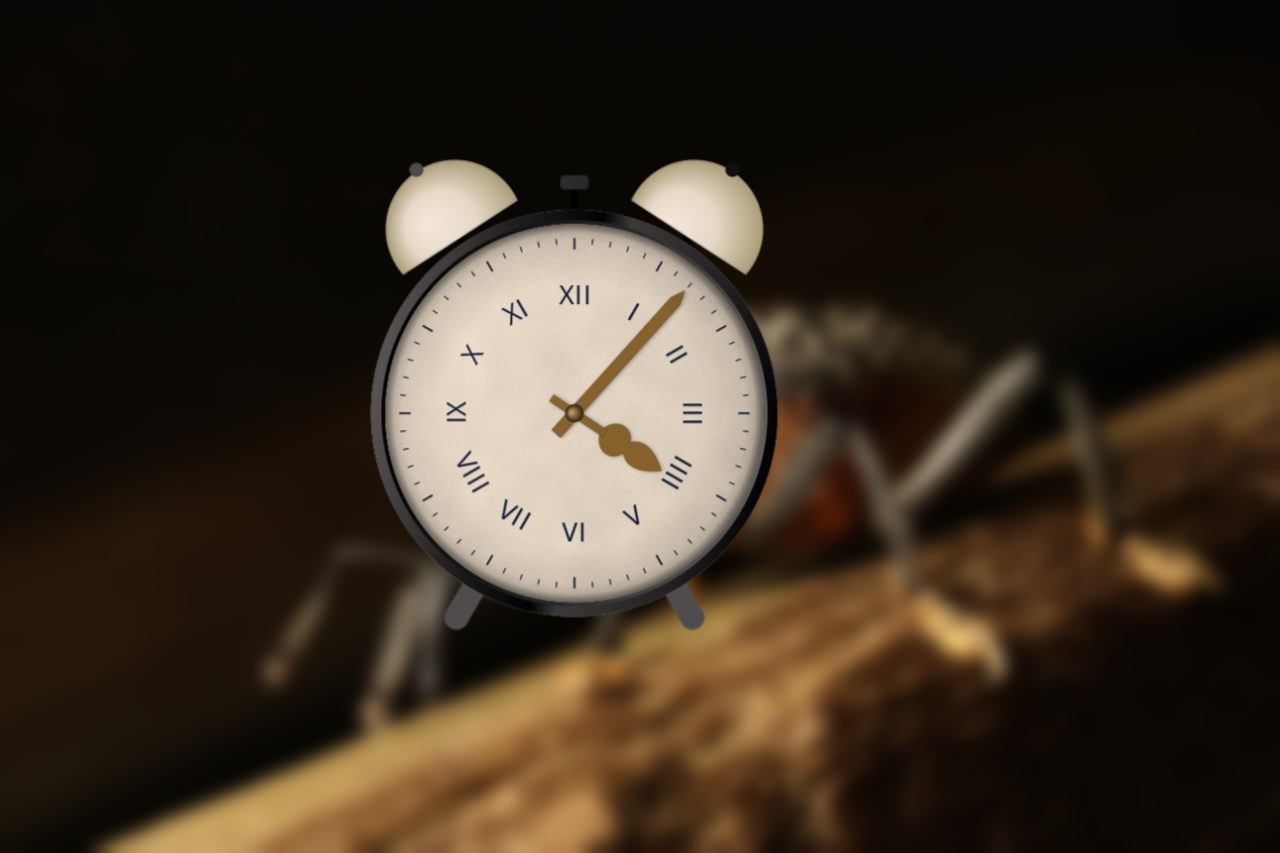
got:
h=4 m=7
